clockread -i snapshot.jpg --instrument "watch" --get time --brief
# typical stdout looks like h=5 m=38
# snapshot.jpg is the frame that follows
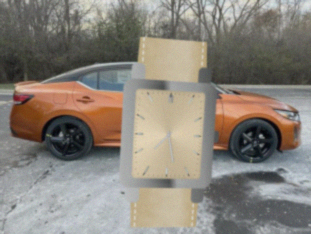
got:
h=7 m=28
